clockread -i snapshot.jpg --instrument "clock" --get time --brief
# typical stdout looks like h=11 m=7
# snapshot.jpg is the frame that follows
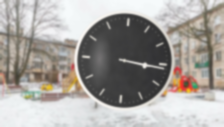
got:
h=3 m=16
